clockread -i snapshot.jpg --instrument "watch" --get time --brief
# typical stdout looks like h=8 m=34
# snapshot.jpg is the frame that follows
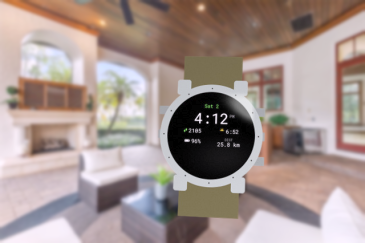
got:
h=4 m=12
